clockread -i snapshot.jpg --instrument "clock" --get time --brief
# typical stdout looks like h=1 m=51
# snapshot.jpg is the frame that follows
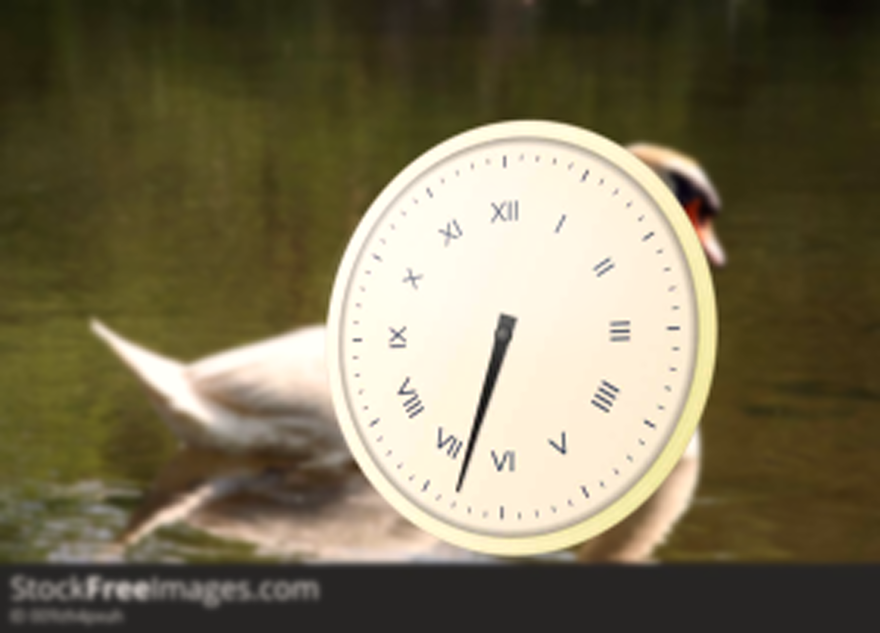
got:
h=6 m=33
